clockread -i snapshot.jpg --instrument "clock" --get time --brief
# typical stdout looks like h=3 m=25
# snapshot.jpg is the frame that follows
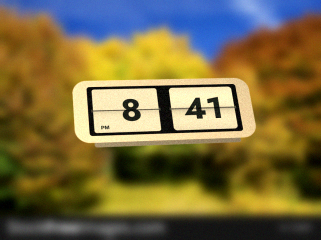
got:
h=8 m=41
